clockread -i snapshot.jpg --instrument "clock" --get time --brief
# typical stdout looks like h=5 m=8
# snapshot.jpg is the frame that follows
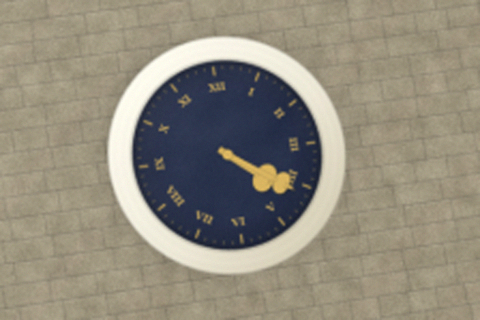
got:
h=4 m=21
